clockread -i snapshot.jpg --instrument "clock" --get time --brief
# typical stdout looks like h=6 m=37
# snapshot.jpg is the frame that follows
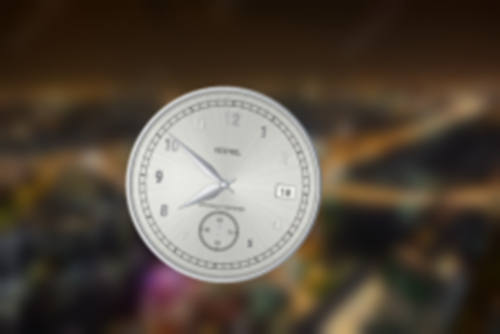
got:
h=7 m=51
